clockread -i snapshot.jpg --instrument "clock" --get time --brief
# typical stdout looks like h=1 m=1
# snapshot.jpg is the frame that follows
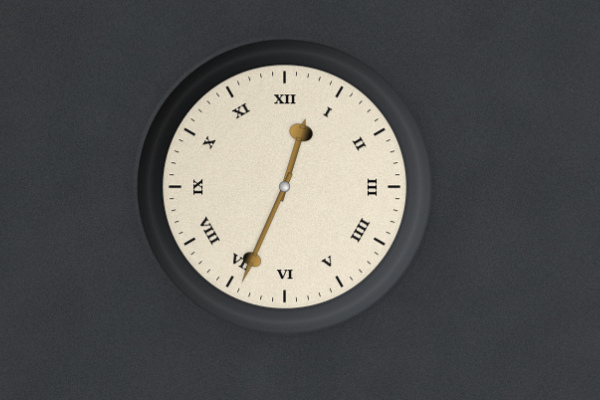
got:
h=12 m=34
